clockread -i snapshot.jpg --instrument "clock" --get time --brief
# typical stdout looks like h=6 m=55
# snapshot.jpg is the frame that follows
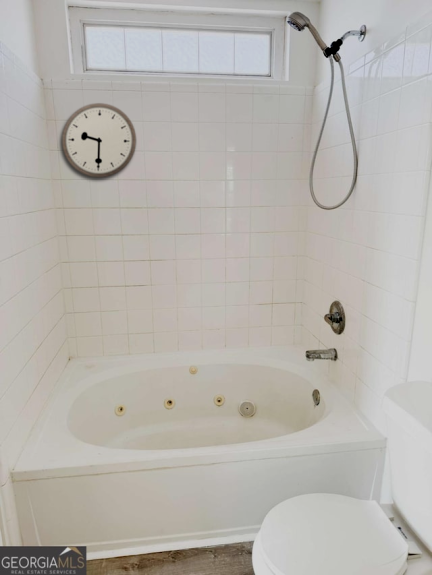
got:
h=9 m=30
